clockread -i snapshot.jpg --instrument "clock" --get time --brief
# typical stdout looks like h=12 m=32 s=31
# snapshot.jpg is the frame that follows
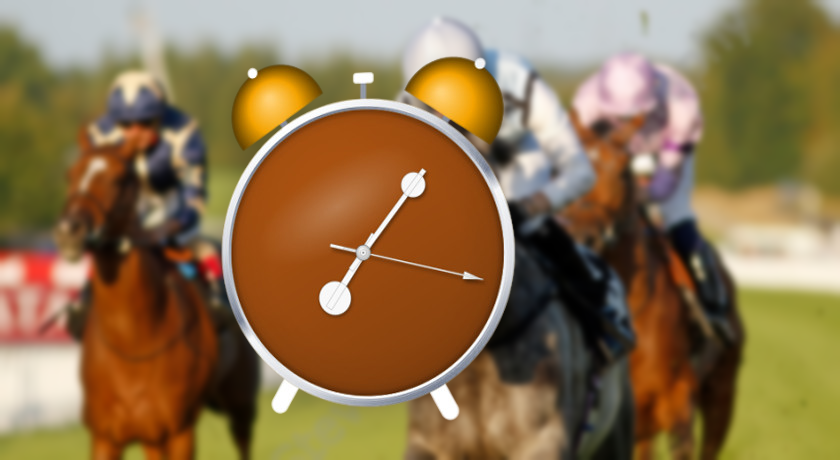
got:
h=7 m=6 s=17
